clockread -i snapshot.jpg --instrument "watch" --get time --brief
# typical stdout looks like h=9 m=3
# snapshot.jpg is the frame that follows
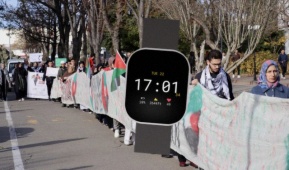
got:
h=17 m=1
